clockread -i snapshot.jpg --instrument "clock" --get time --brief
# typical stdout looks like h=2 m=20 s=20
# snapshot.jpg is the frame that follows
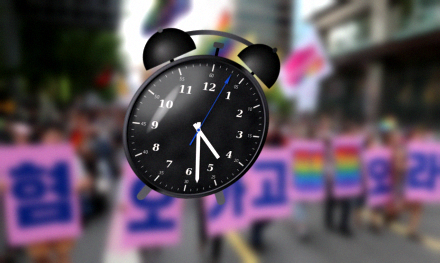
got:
h=4 m=28 s=3
